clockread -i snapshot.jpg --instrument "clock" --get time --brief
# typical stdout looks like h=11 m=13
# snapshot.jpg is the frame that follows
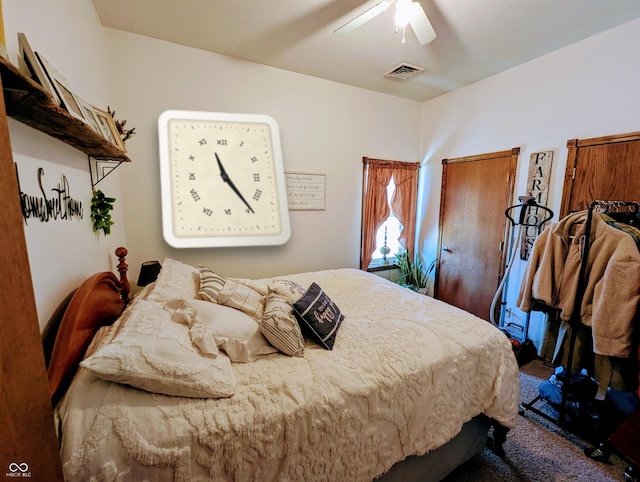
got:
h=11 m=24
